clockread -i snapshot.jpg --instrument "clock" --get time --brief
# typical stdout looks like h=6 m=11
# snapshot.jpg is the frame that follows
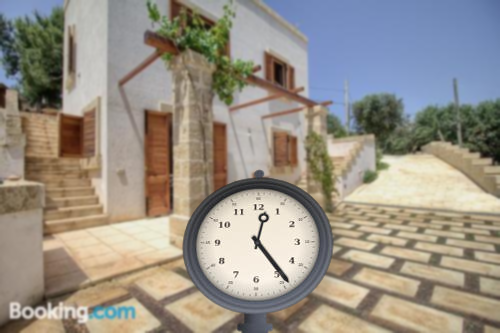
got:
h=12 m=24
